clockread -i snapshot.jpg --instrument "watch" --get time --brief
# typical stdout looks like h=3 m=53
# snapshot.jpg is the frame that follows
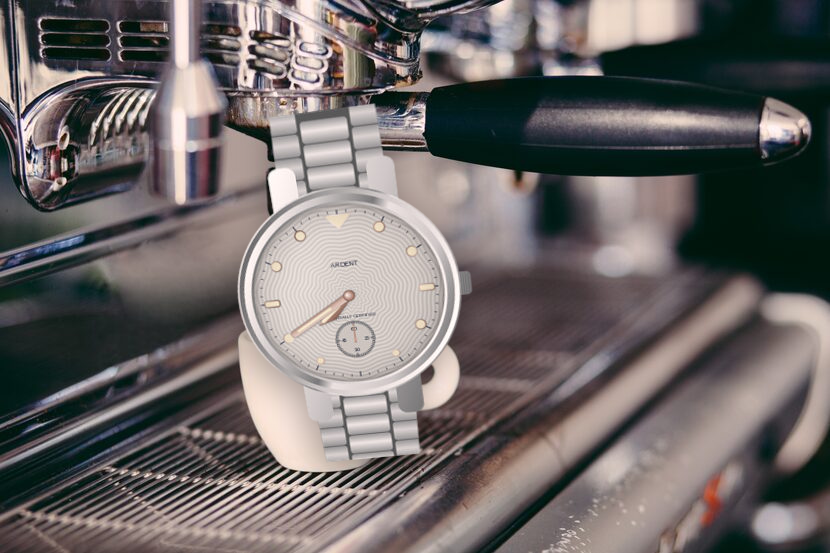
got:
h=7 m=40
